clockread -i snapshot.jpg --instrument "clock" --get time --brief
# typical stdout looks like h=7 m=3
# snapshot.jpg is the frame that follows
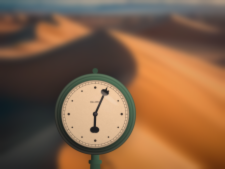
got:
h=6 m=4
